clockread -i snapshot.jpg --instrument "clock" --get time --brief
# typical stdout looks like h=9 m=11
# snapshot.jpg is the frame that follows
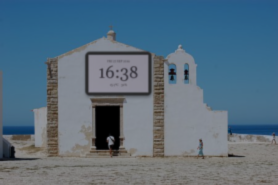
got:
h=16 m=38
